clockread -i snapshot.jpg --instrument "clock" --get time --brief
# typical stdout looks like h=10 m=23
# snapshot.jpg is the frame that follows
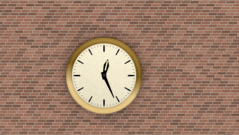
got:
h=12 m=26
